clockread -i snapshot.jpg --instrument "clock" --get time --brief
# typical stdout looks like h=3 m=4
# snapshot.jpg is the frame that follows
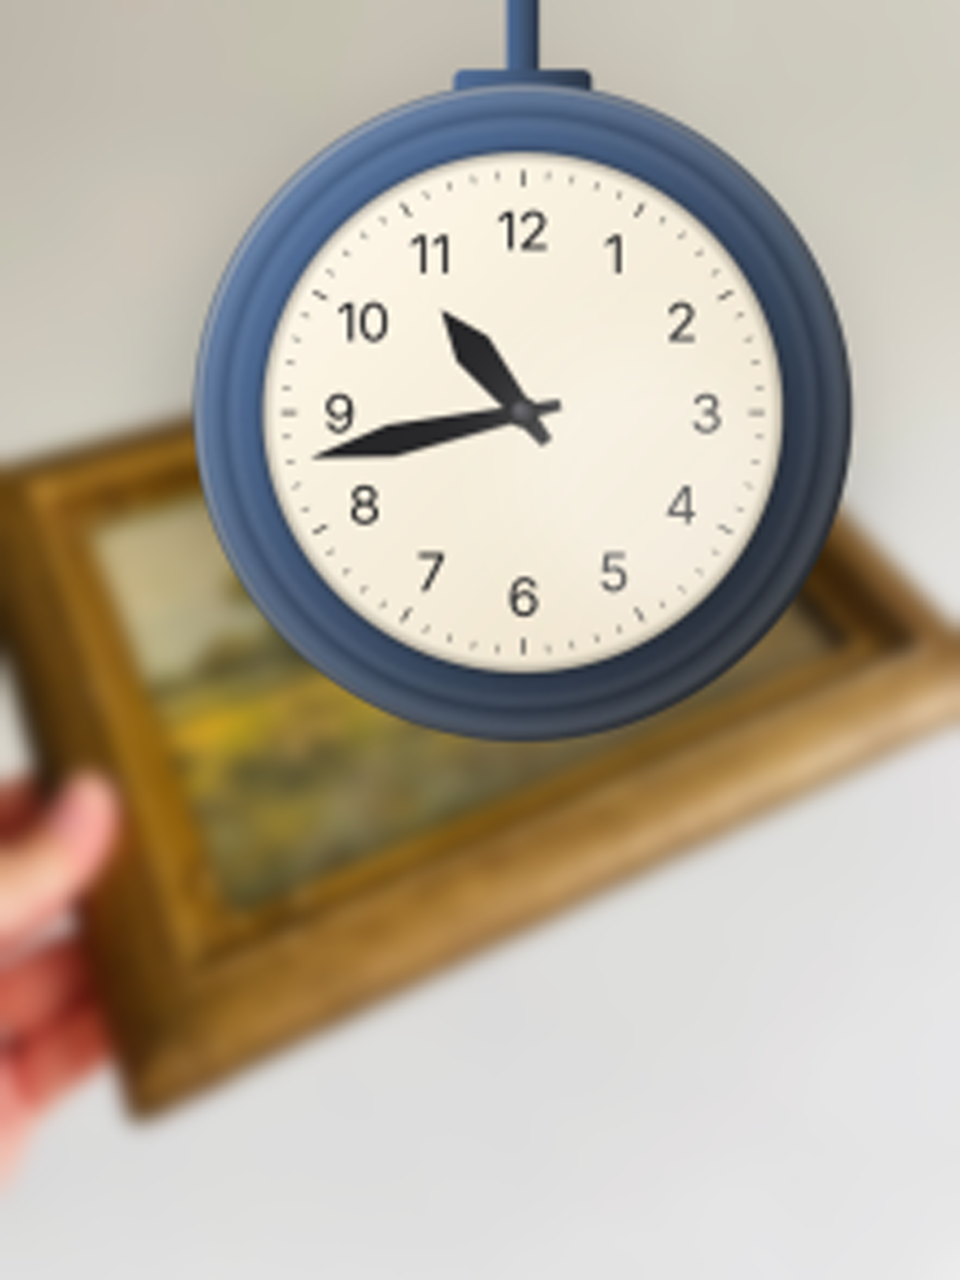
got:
h=10 m=43
